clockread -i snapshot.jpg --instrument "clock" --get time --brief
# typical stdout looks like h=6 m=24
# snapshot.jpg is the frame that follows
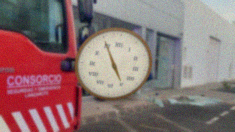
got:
h=4 m=55
